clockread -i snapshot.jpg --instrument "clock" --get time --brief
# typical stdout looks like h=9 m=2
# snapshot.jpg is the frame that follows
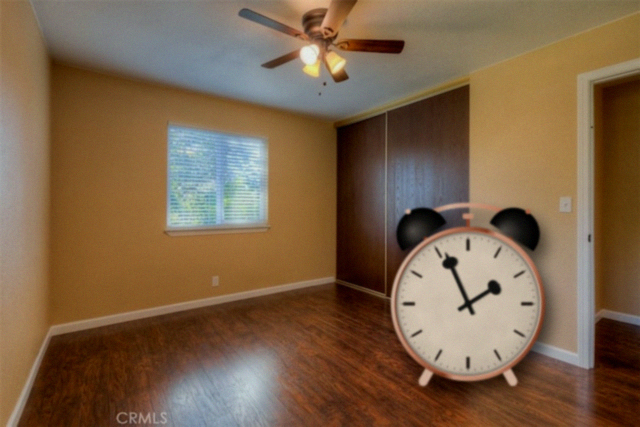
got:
h=1 m=56
